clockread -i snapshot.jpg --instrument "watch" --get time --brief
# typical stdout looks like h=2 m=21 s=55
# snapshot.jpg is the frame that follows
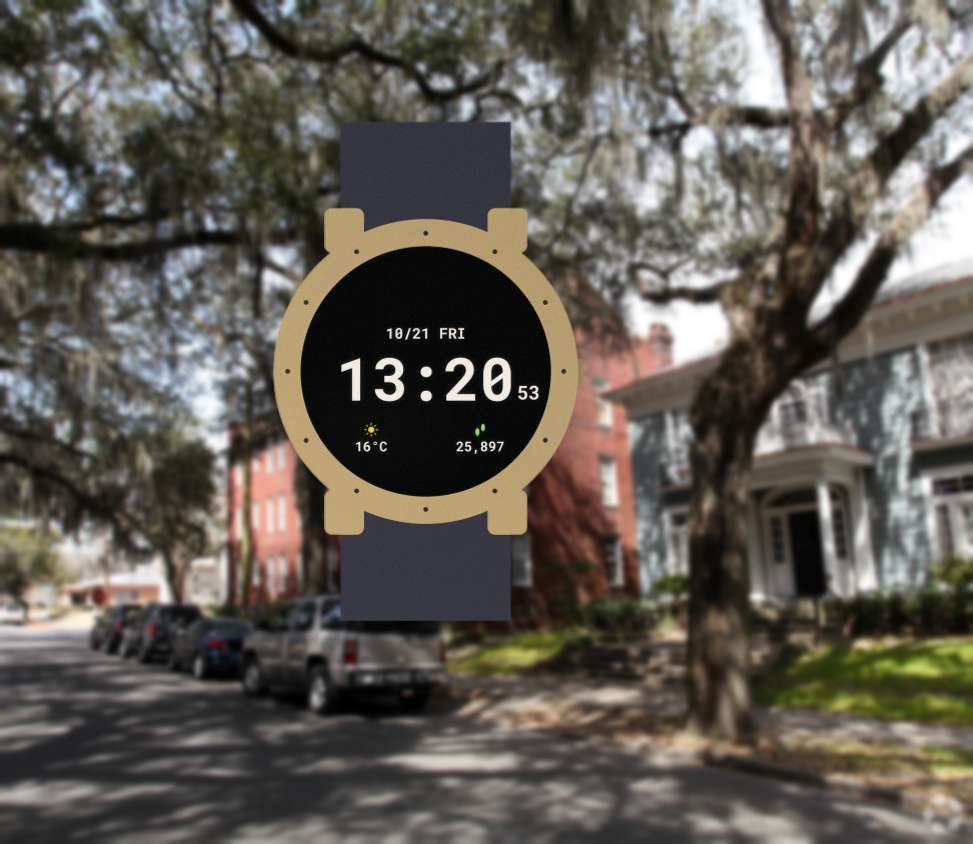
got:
h=13 m=20 s=53
